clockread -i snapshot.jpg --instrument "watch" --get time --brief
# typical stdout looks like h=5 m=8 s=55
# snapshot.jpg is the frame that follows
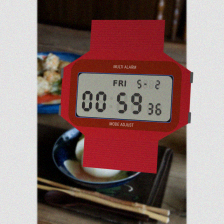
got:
h=0 m=59 s=36
